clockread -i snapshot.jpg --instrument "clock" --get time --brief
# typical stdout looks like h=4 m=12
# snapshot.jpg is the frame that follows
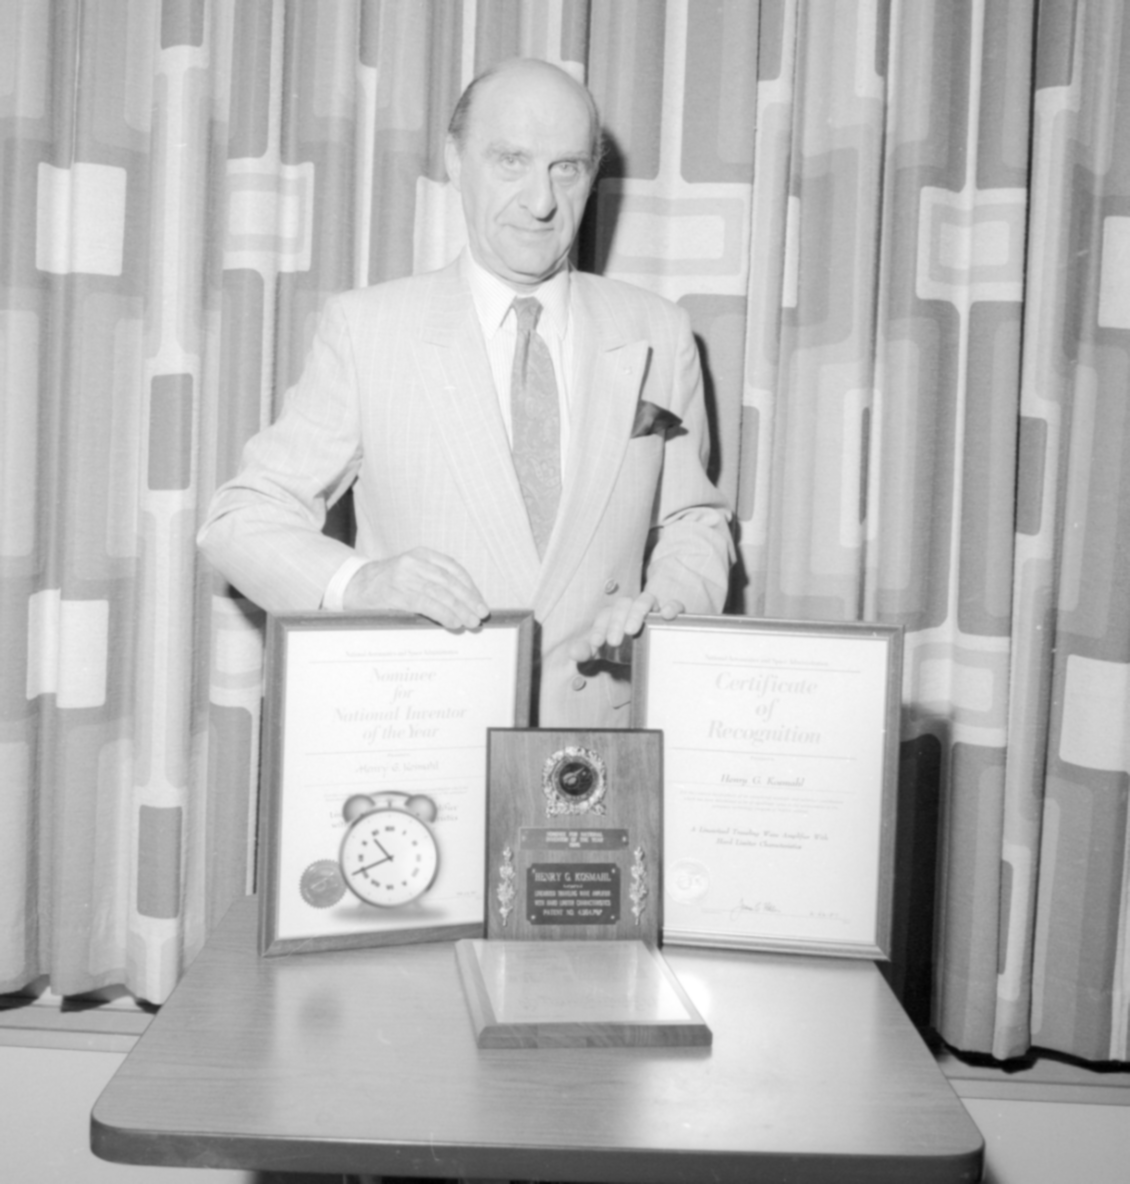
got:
h=10 m=41
